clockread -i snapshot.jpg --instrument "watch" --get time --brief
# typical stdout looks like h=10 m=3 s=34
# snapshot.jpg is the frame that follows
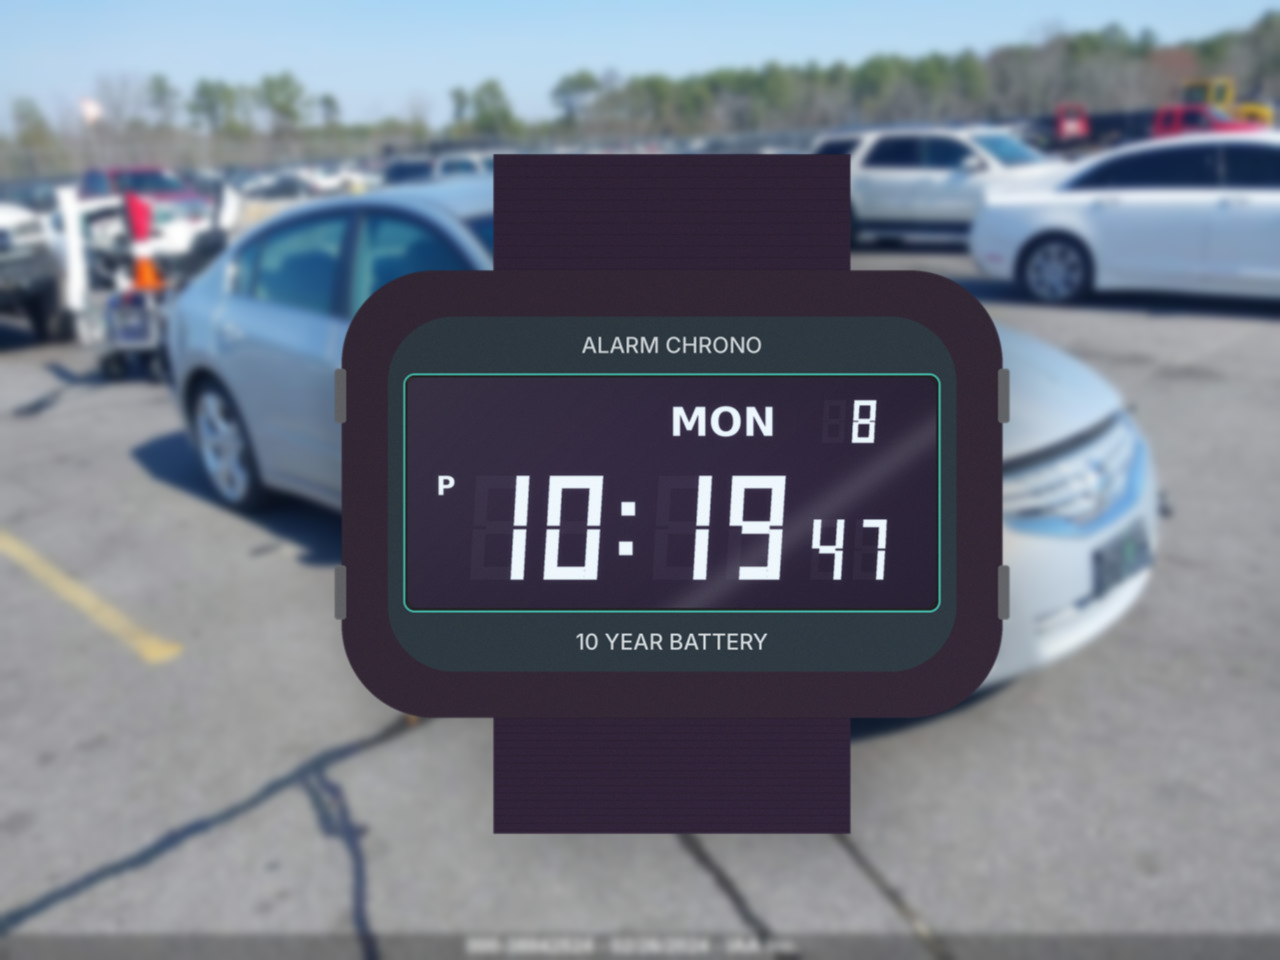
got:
h=10 m=19 s=47
